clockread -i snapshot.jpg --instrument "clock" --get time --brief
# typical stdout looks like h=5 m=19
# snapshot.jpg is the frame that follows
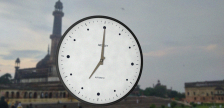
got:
h=7 m=0
